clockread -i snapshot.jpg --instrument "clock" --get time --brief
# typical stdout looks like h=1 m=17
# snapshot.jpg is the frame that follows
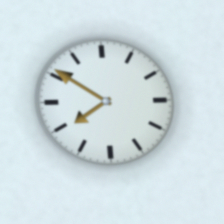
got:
h=7 m=51
